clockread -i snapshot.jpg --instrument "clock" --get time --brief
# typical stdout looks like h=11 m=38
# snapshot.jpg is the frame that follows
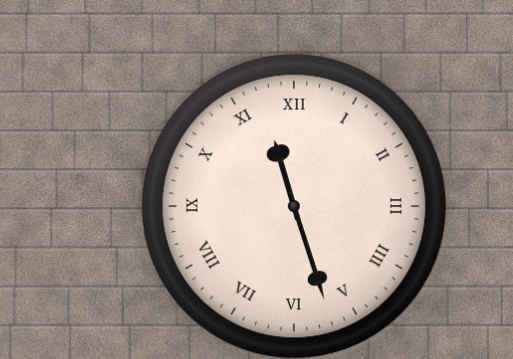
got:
h=11 m=27
